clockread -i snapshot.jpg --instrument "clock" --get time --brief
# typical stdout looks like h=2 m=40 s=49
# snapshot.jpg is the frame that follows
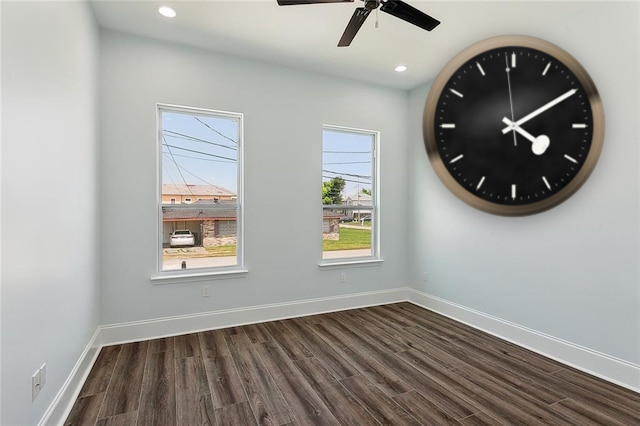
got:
h=4 m=9 s=59
